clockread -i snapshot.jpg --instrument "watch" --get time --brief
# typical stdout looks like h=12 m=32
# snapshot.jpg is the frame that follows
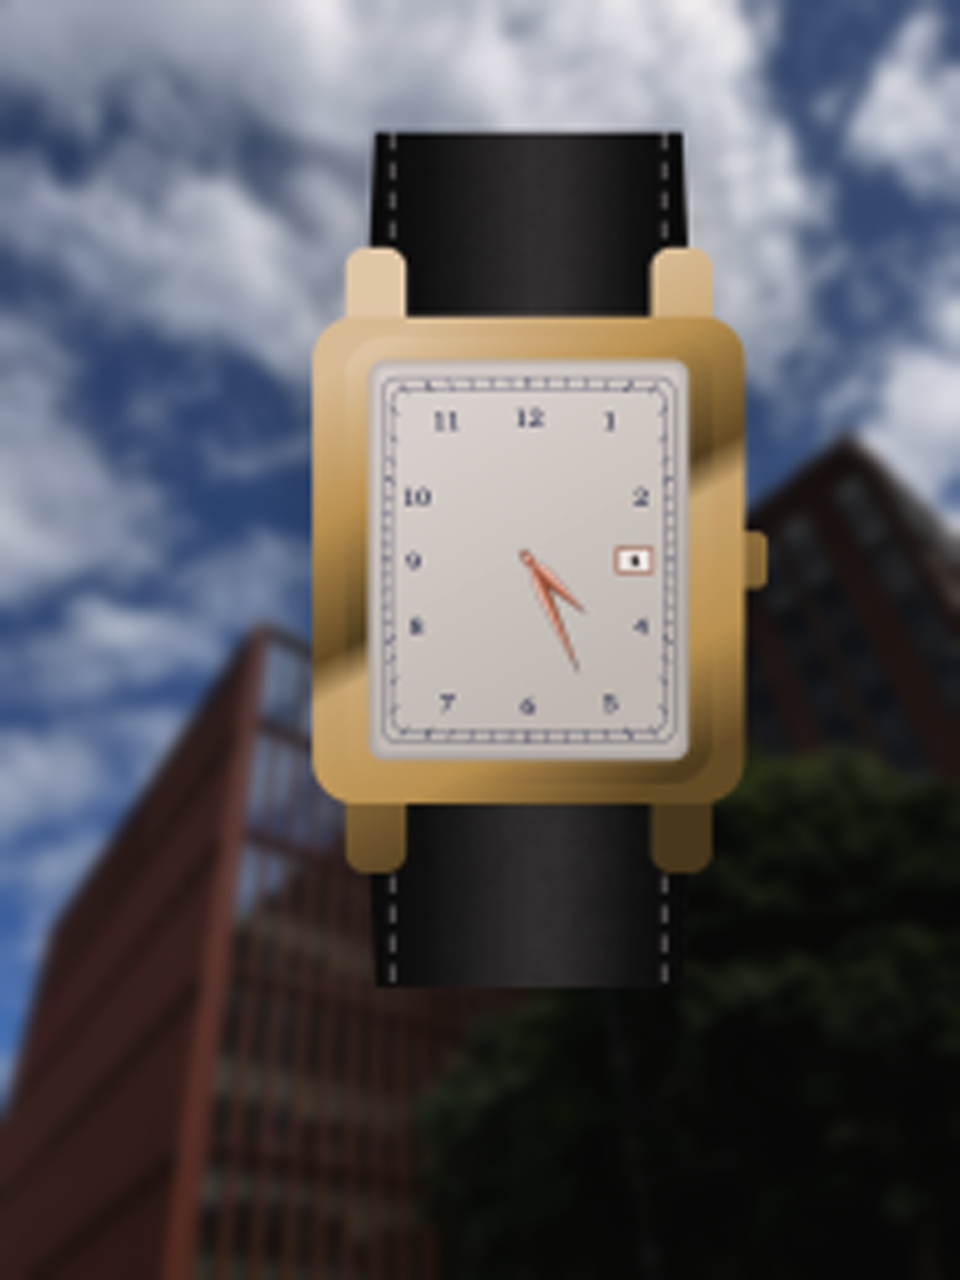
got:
h=4 m=26
